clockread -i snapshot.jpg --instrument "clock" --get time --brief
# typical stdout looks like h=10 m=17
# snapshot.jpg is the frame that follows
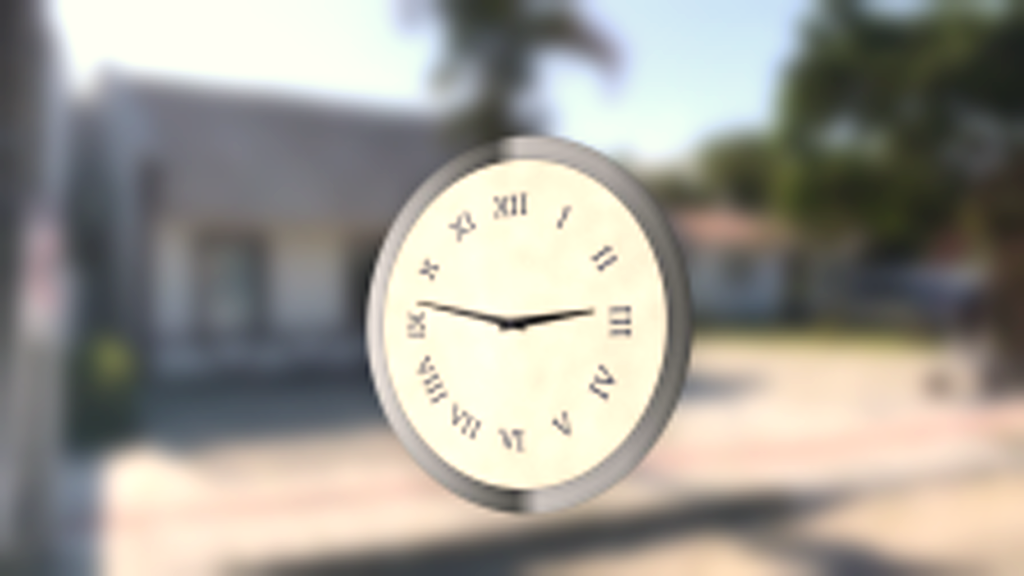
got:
h=2 m=47
